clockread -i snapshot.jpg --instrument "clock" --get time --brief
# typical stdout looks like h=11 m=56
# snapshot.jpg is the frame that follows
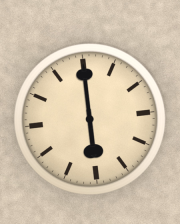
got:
h=6 m=0
